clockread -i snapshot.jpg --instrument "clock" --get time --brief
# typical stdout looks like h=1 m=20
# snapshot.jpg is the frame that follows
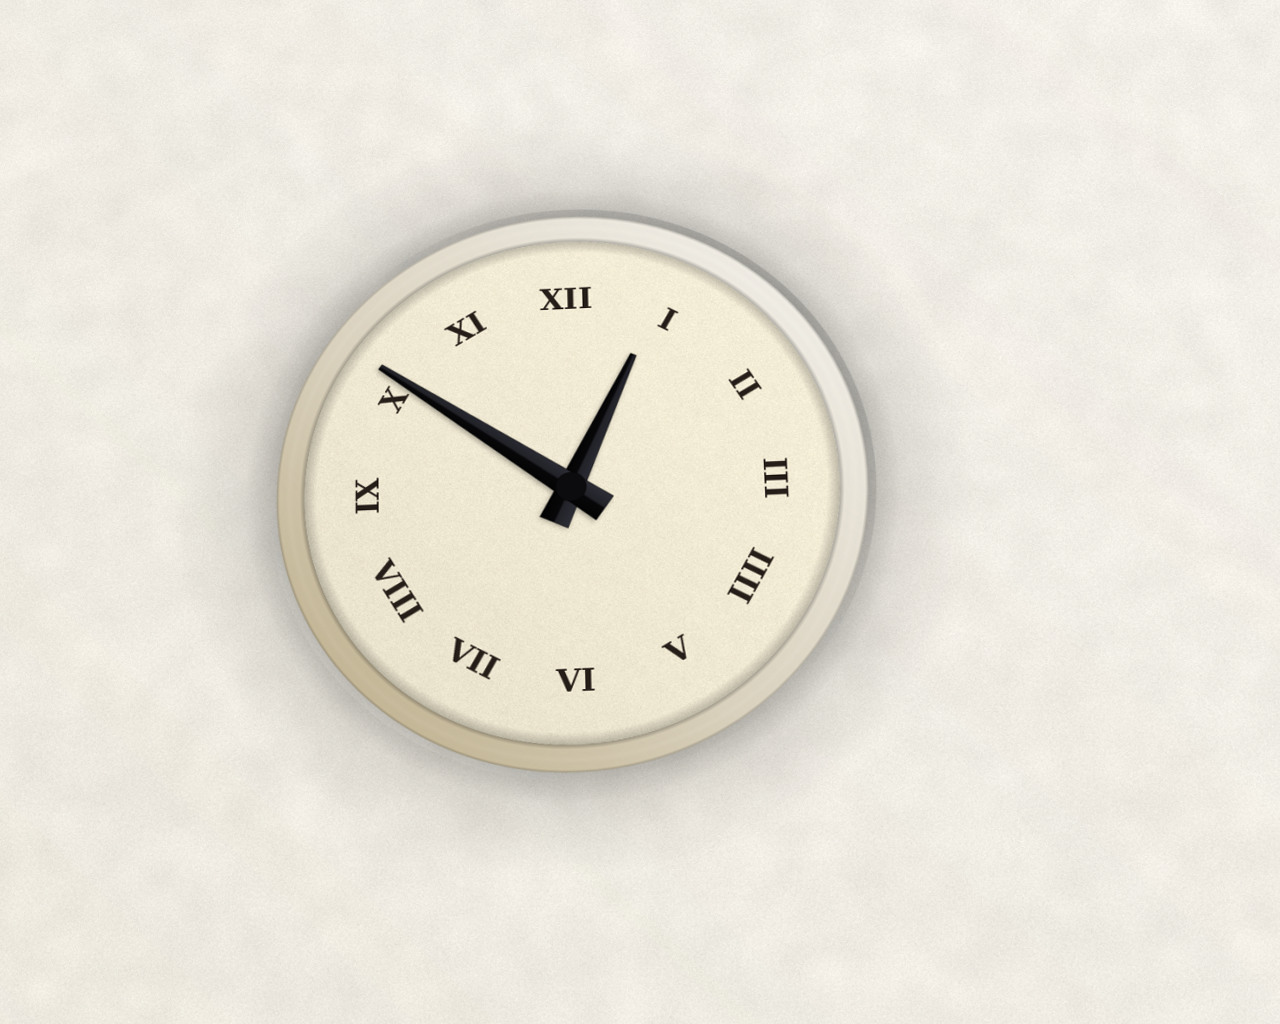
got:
h=12 m=51
